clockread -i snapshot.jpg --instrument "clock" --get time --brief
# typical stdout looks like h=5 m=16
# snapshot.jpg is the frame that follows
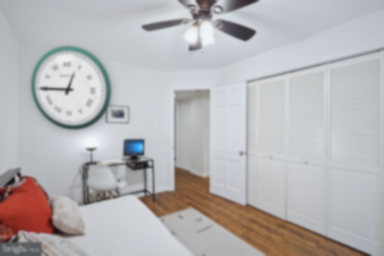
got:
h=12 m=45
